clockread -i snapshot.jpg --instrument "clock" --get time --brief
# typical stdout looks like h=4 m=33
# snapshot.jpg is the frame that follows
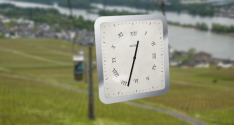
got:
h=12 m=33
